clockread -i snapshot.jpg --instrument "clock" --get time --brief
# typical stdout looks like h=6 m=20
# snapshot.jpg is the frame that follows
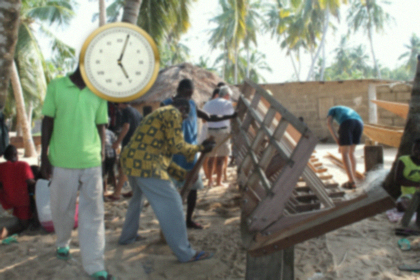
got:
h=5 m=3
